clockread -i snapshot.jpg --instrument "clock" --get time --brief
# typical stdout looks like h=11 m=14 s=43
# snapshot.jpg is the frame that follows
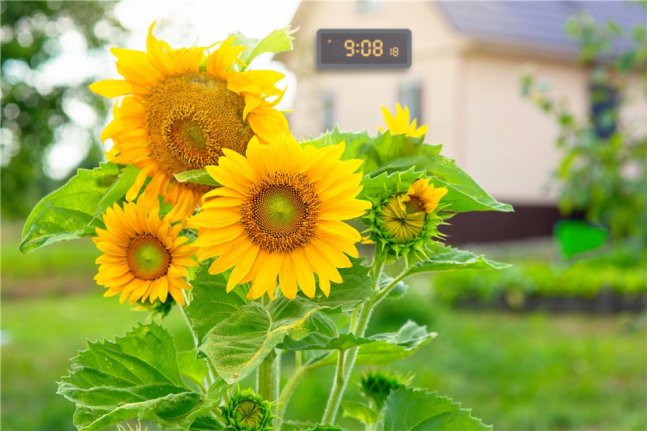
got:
h=9 m=8 s=18
